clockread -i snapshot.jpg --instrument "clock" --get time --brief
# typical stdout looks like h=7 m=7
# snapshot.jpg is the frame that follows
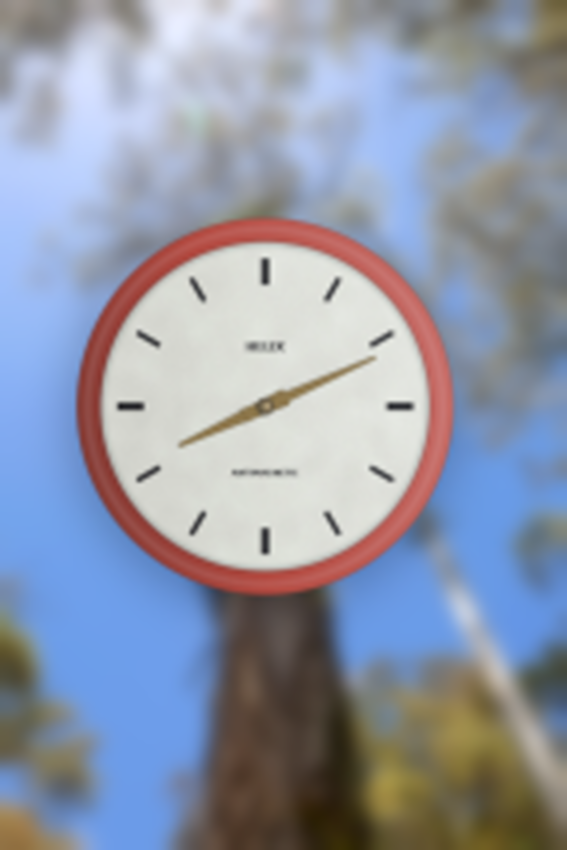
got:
h=8 m=11
